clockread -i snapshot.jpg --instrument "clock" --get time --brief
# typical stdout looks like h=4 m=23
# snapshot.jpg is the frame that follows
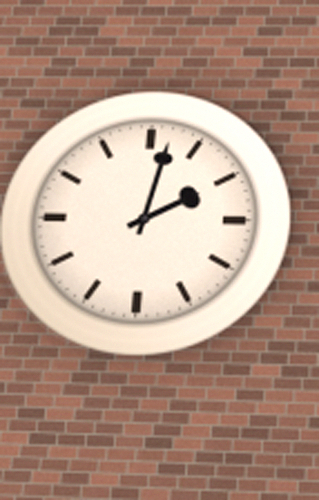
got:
h=2 m=2
